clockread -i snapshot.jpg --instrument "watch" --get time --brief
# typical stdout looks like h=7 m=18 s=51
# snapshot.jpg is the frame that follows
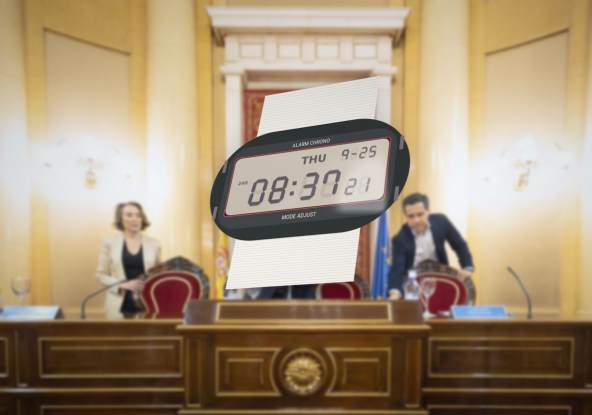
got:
h=8 m=37 s=21
